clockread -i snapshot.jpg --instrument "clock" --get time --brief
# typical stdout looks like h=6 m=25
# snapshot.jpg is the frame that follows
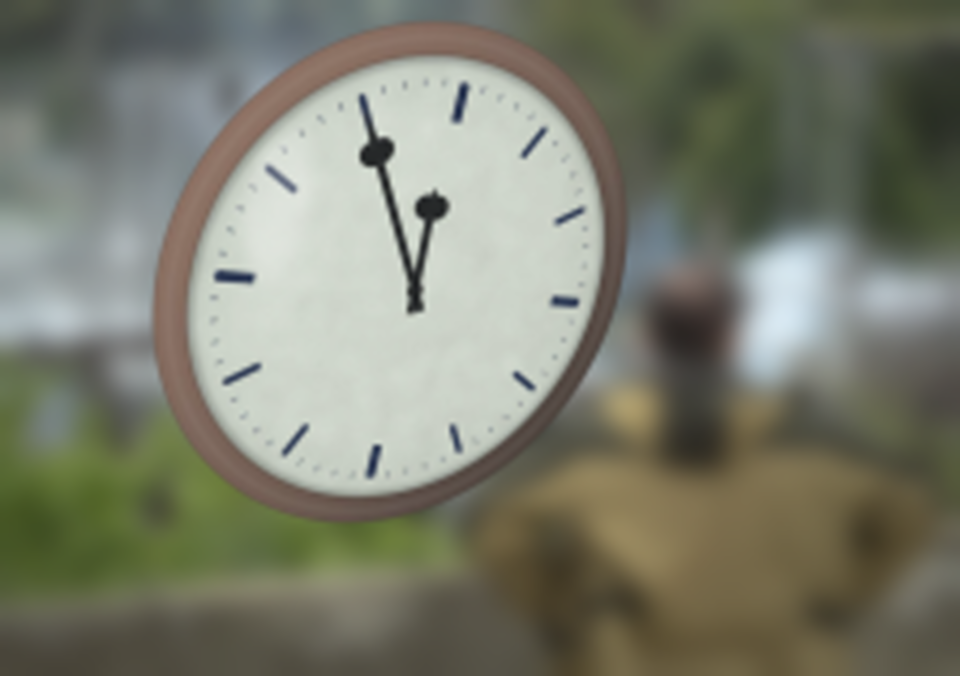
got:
h=11 m=55
